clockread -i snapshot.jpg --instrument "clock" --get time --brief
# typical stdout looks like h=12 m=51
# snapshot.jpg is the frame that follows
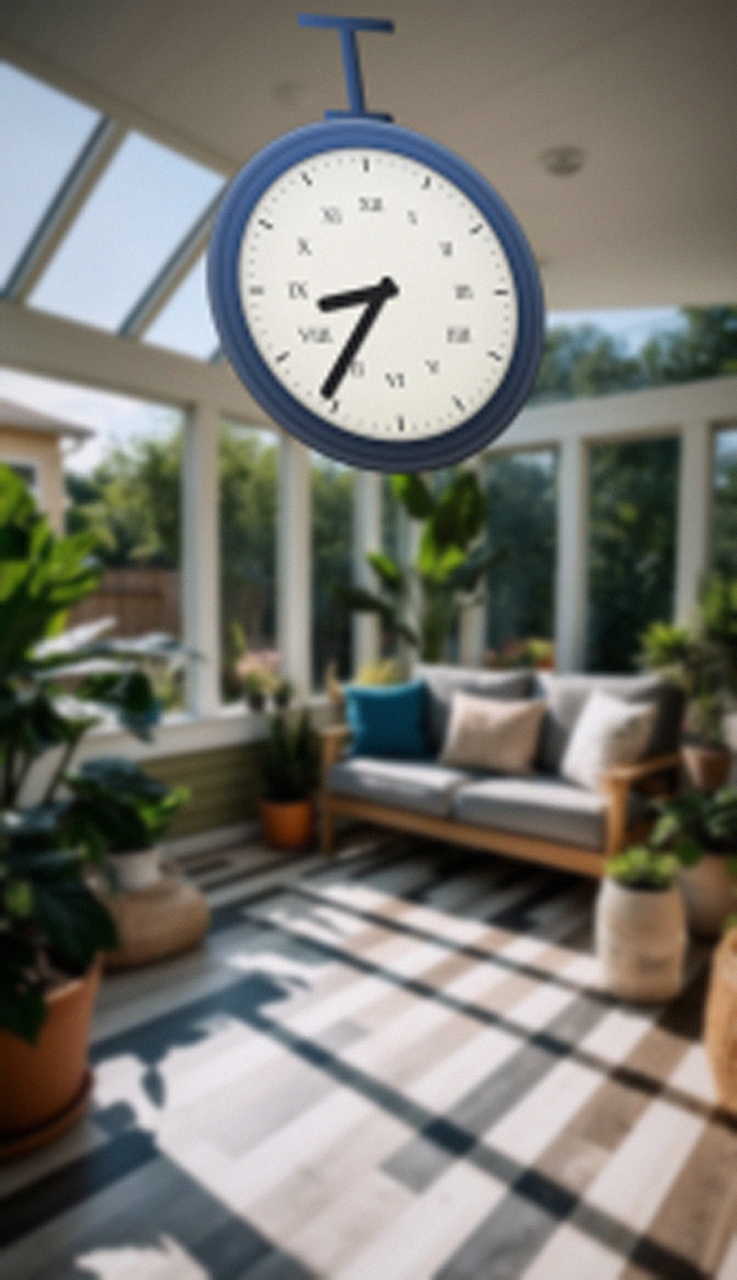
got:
h=8 m=36
